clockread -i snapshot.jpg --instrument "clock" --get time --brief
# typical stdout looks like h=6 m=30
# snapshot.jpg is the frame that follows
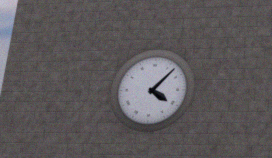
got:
h=4 m=7
